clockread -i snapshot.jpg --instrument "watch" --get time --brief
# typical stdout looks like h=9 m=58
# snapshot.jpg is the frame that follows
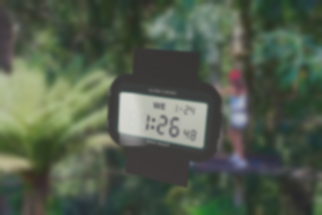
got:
h=1 m=26
